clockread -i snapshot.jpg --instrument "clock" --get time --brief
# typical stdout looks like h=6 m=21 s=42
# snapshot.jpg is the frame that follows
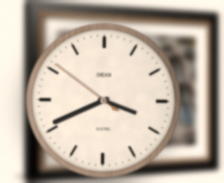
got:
h=3 m=40 s=51
